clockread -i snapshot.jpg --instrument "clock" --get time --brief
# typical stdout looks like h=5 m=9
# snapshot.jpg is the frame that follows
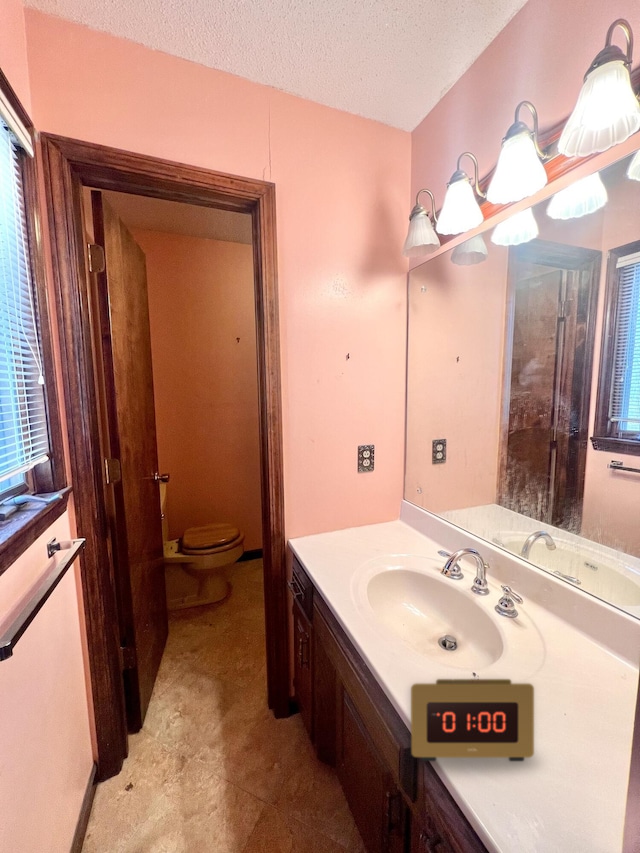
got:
h=1 m=0
